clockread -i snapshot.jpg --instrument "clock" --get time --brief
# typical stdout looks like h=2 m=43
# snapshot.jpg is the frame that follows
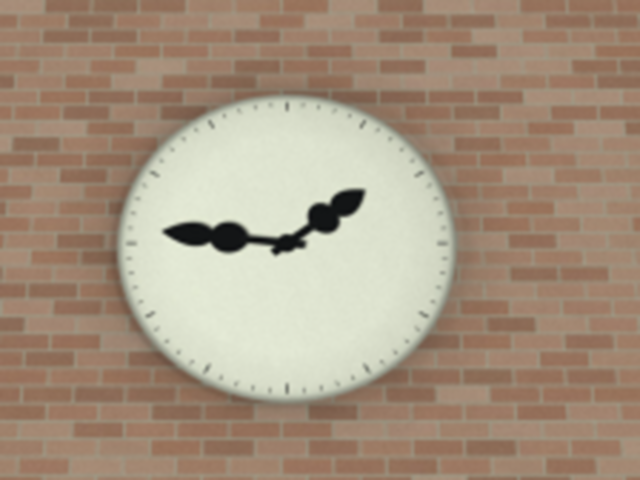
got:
h=1 m=46
